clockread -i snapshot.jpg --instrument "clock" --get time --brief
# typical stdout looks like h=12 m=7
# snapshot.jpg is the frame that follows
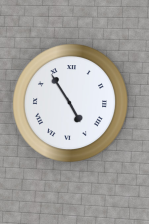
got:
h=4 m=54
